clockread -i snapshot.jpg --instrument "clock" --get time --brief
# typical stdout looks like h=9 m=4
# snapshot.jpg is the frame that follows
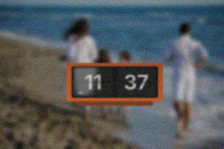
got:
h=11 m=37
